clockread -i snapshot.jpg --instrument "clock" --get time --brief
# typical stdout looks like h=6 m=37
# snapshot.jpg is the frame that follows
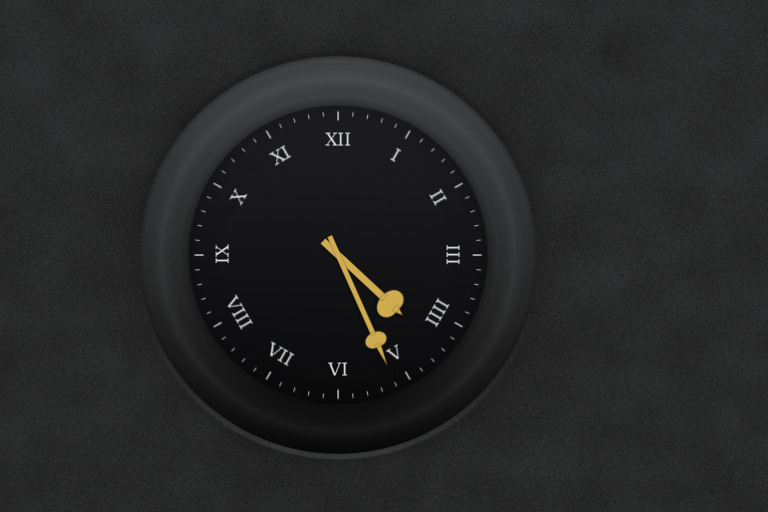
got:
h=4 m=26
